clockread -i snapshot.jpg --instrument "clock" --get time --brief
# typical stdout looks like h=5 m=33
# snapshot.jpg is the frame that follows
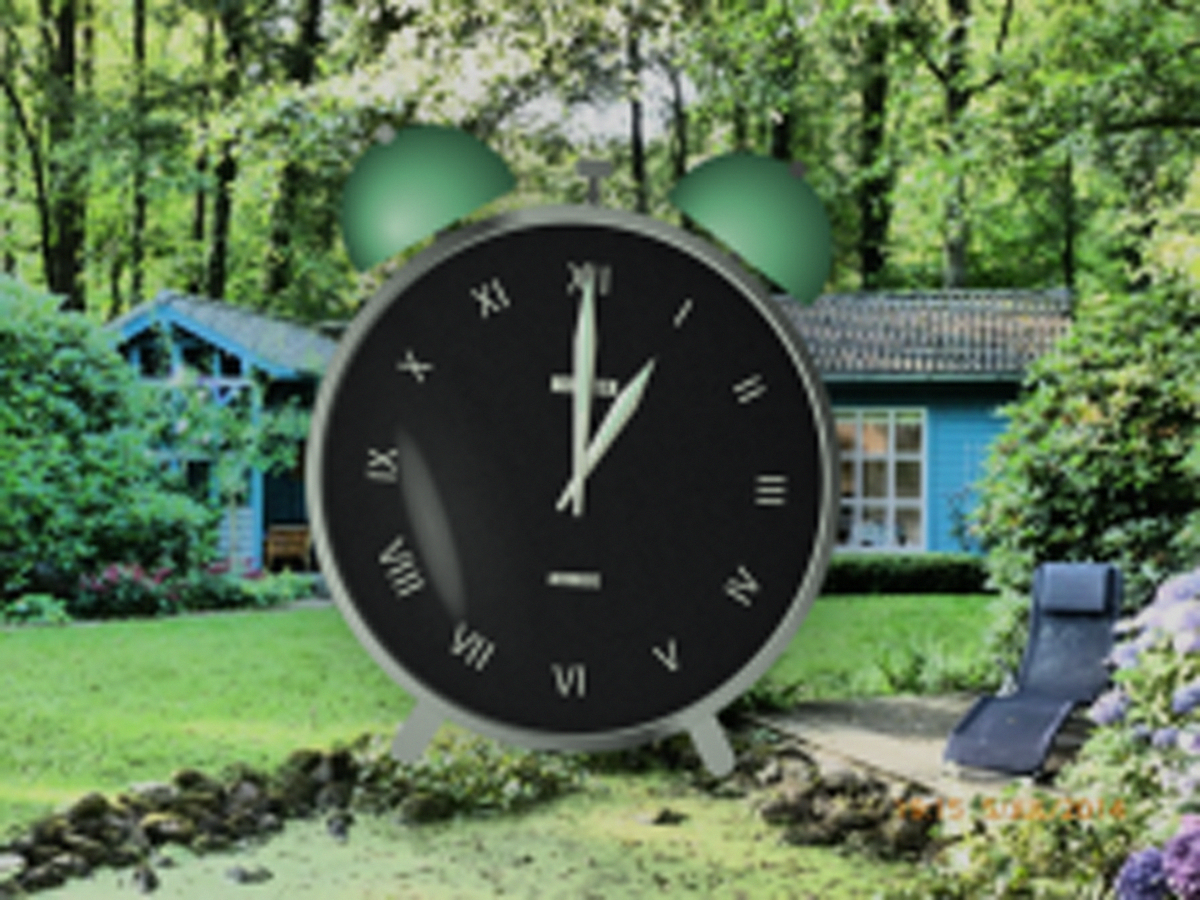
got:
h=1 m=0
